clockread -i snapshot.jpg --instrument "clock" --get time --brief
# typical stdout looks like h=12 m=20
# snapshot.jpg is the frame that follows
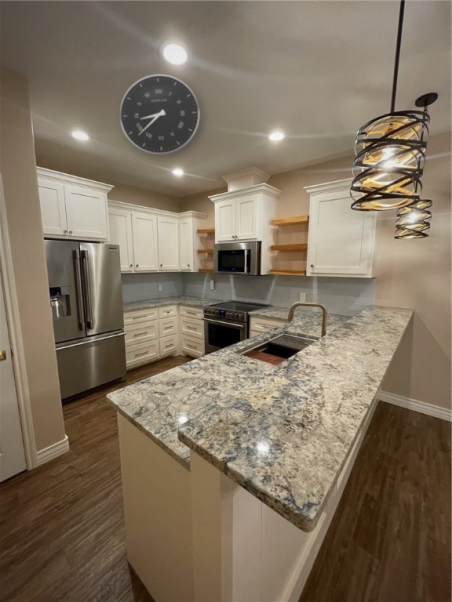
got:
h=8 m=38
